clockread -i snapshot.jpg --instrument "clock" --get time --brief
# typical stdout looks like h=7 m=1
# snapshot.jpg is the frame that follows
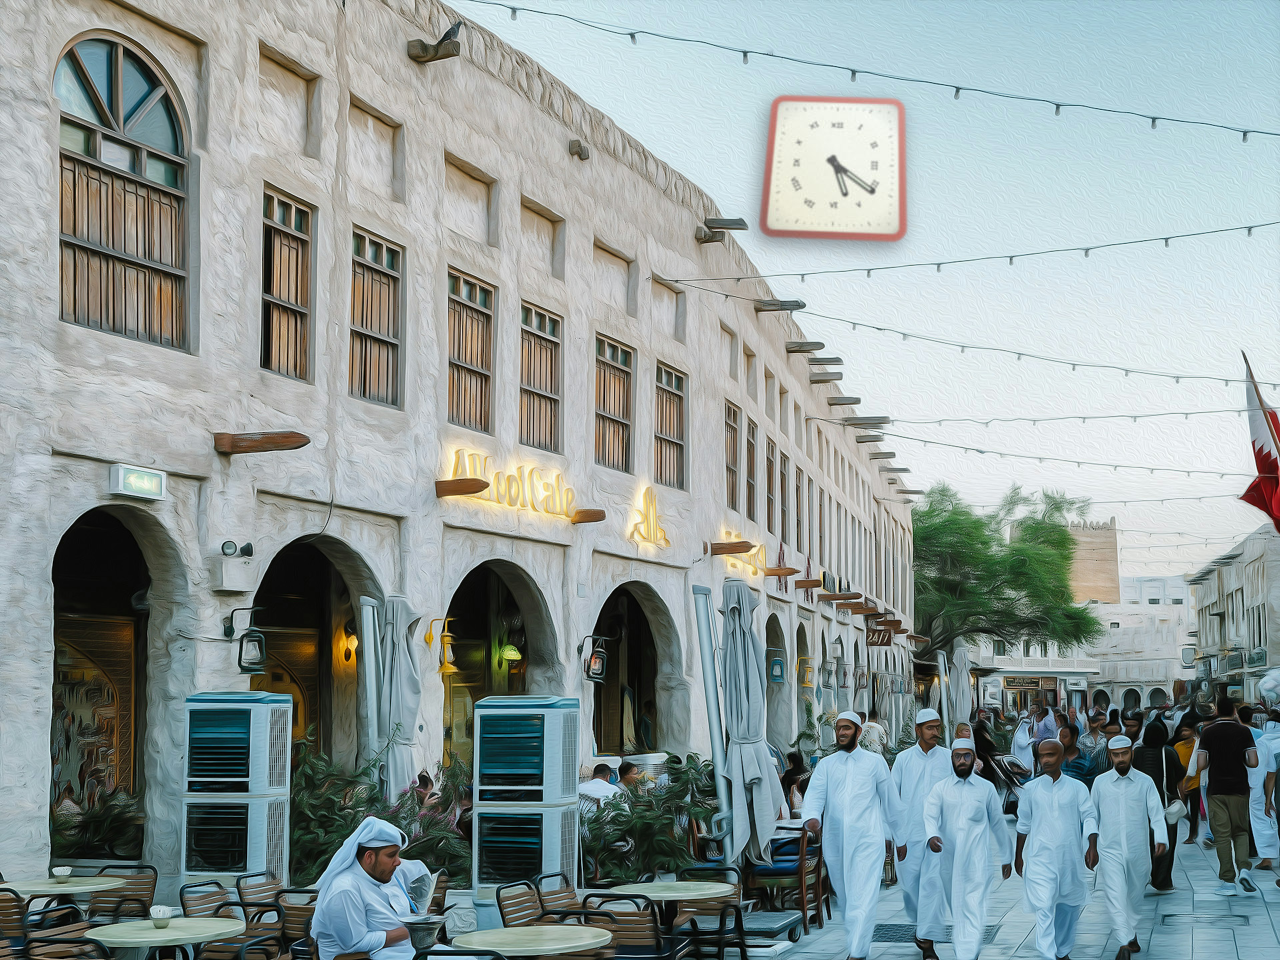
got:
h=5 m=21
